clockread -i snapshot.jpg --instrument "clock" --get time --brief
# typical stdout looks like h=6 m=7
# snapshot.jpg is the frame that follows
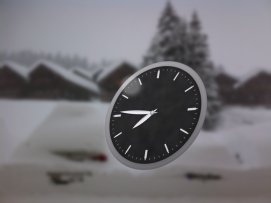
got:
h=7 m=46
